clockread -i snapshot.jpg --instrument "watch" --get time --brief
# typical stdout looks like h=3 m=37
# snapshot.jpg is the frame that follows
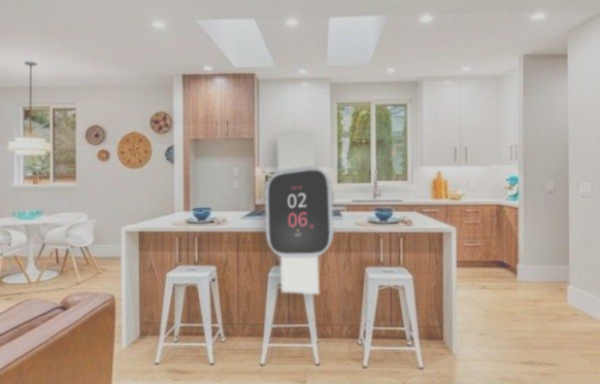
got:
h=2 m=6
